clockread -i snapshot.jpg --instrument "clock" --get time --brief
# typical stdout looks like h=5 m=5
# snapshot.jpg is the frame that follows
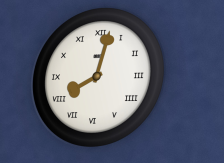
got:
h=8 m=2
